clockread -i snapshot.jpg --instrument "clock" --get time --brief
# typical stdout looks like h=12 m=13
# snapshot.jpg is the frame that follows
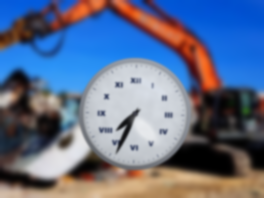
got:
h=7 m=34
